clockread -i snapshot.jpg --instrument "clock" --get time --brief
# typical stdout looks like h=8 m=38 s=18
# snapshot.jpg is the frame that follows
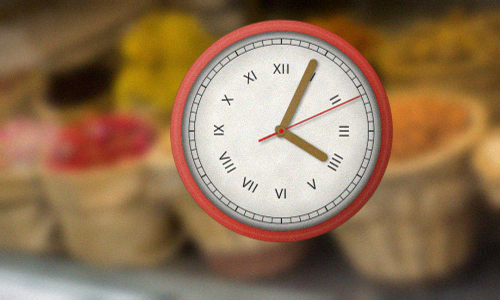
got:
h=4 m=4 s=11
